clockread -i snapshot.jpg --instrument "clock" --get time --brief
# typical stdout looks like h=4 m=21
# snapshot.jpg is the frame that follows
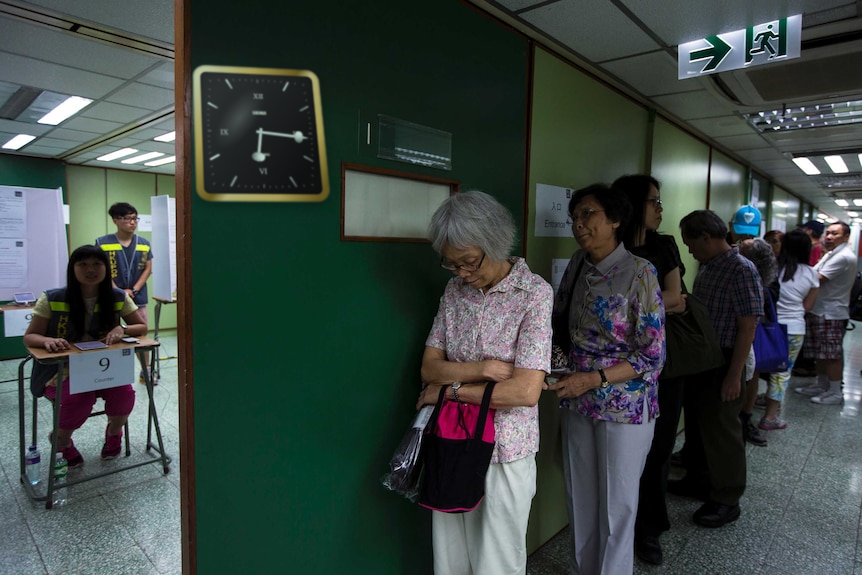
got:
h=6 m=16
